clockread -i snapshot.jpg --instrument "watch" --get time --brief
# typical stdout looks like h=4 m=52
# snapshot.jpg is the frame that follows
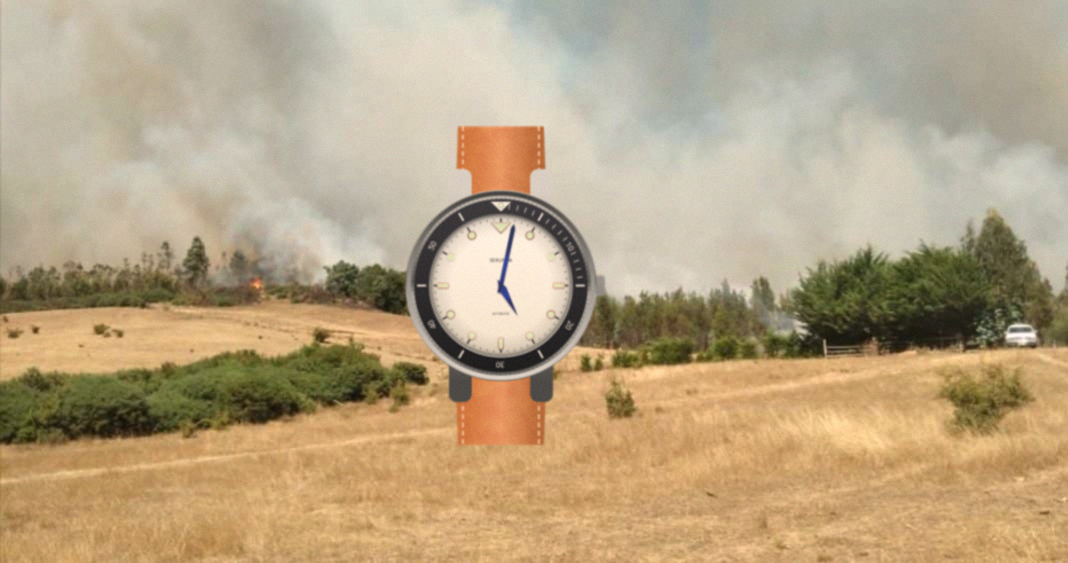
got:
h=5 m=2
